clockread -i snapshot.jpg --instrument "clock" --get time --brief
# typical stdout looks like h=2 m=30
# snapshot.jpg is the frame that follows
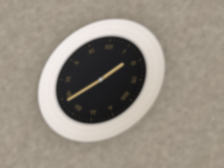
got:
h=1 m=39
